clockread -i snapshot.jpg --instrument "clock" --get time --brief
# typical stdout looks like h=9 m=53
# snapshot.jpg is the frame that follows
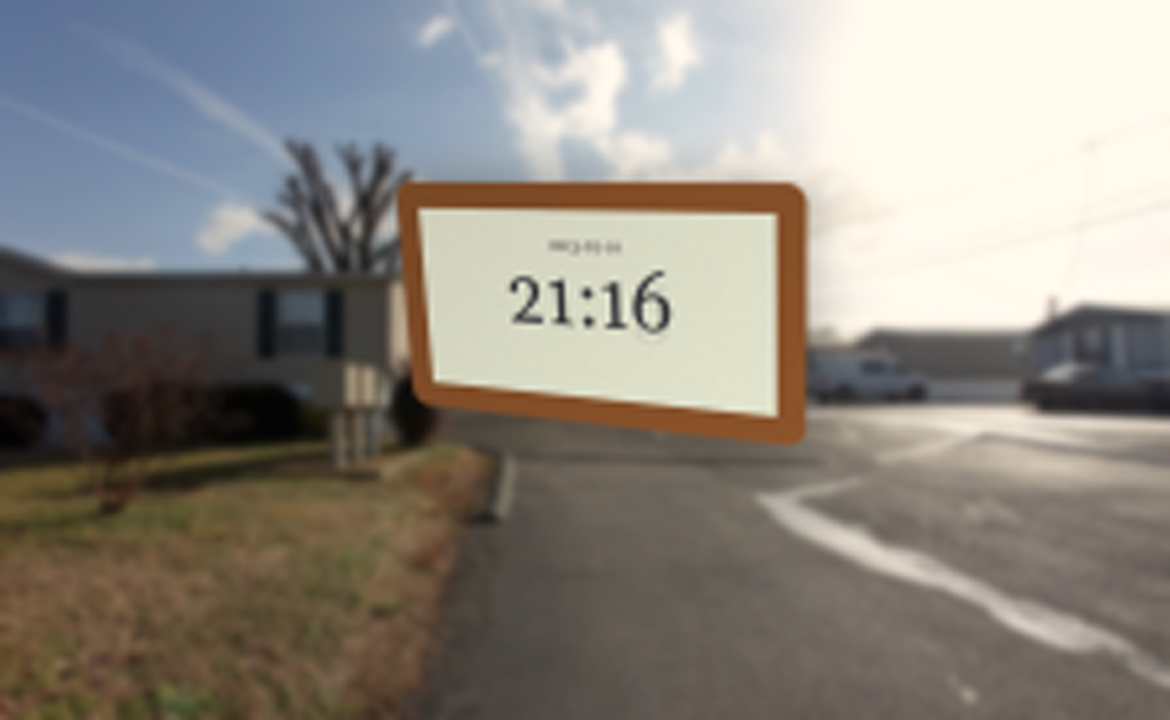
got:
h=21 m=16
